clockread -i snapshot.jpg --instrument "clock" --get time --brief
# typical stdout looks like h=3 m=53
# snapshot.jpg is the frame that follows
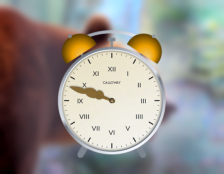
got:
h=9 m=48
